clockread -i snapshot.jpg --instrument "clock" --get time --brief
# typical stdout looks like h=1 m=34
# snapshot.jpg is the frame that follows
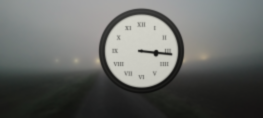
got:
h=3 m=16
